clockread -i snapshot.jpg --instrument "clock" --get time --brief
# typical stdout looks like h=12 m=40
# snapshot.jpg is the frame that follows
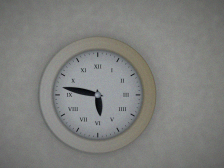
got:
h=5 m=47
